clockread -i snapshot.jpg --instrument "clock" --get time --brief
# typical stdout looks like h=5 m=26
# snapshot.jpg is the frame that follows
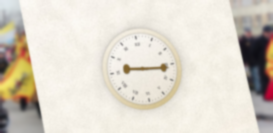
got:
h=9 m=16
